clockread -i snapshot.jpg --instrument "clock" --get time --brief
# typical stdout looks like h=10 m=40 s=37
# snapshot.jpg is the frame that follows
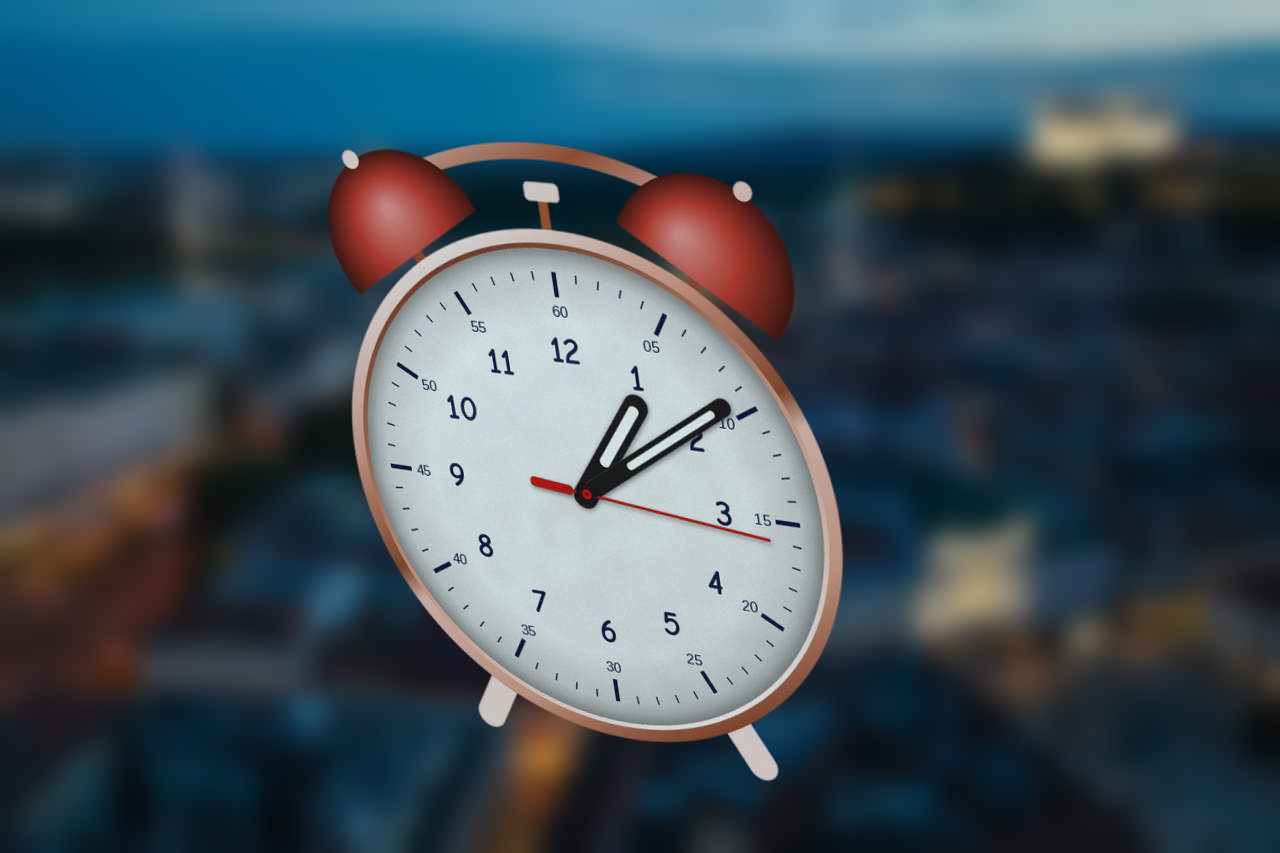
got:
h=1 m=9 s=16
